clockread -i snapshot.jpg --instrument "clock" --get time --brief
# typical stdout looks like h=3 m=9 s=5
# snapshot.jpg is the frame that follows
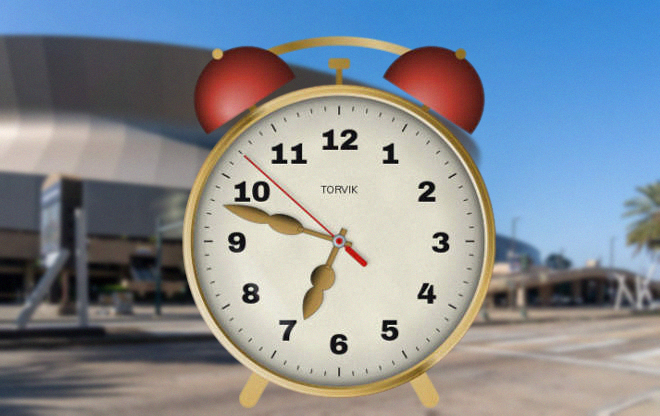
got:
h=6 m=47 s=52
